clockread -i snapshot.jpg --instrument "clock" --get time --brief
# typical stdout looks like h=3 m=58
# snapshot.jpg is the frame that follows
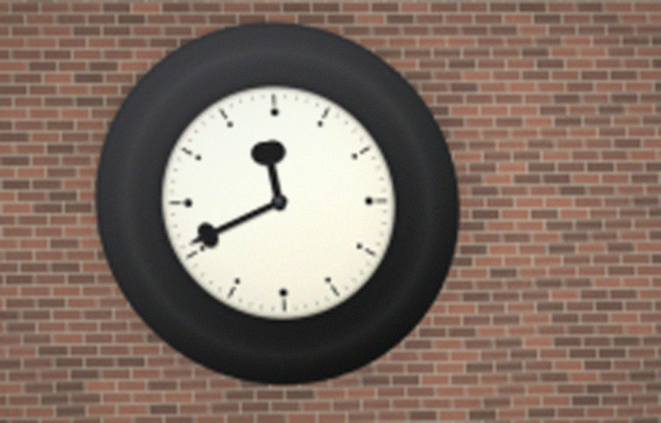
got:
h=11 m=41
